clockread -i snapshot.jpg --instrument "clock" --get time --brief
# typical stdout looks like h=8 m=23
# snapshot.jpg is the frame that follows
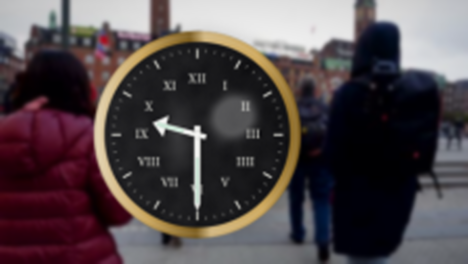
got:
h=9 m=30
